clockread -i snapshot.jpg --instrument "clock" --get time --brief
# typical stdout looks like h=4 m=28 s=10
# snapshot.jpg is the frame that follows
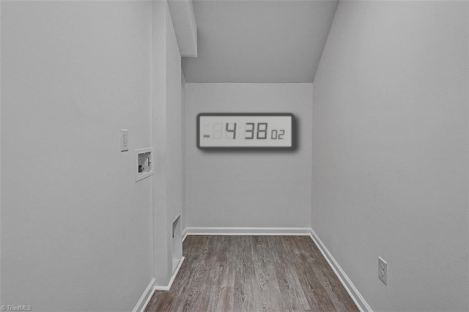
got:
h=4 m=38 s=2
